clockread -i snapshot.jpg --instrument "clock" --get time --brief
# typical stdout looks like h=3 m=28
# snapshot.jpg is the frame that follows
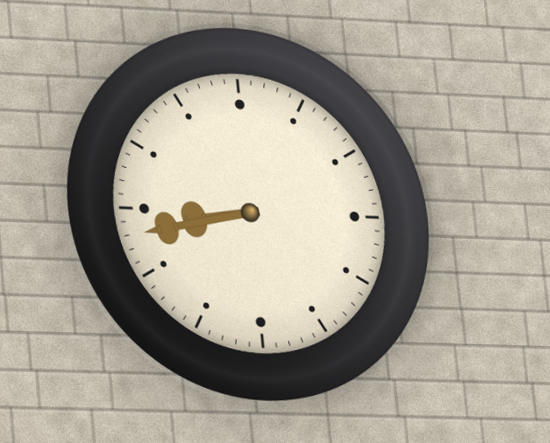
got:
h=8 m=43
